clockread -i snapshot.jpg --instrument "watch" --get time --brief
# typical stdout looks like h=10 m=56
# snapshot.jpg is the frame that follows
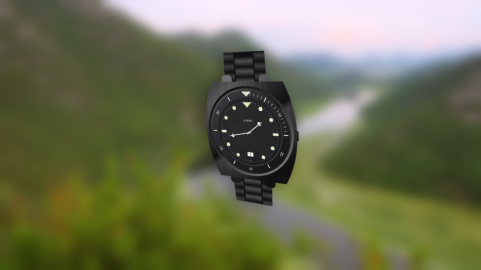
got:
h=1 m=43
